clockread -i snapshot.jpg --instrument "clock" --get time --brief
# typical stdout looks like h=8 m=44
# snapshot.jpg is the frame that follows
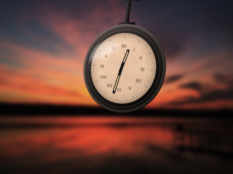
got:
h=12 m=32
